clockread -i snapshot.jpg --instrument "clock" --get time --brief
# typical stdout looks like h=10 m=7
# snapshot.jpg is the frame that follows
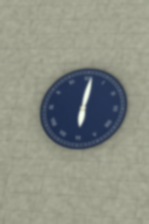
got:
h=6 m=1
